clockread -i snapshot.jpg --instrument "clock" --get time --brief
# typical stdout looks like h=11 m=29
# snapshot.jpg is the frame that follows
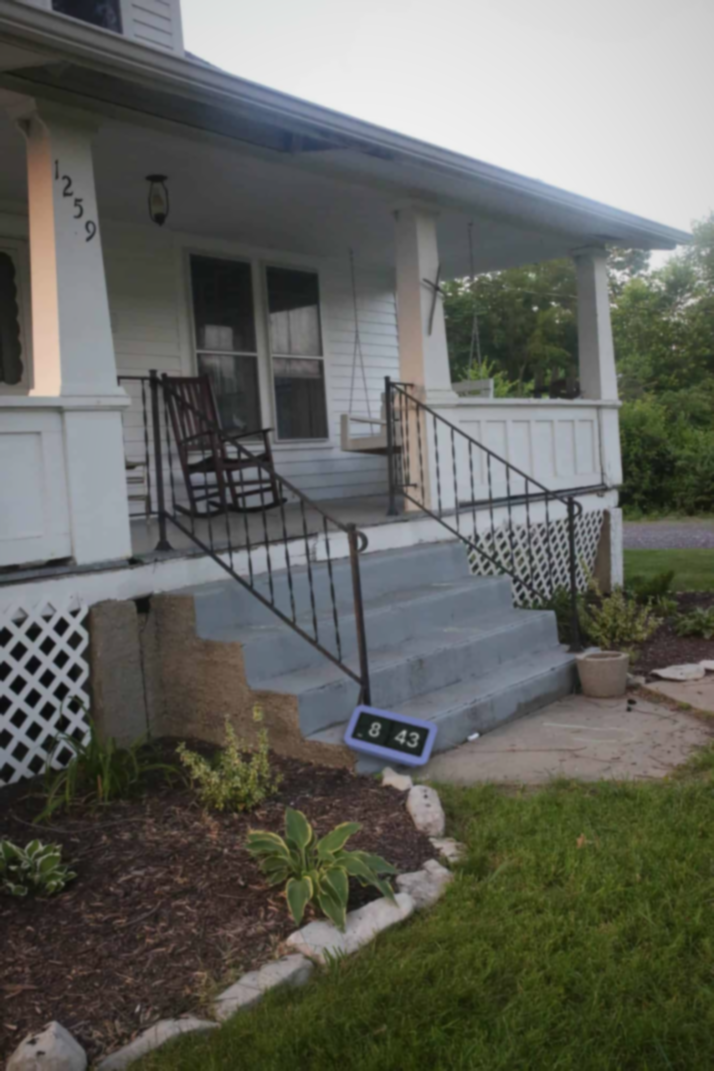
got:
h=8 m=43
